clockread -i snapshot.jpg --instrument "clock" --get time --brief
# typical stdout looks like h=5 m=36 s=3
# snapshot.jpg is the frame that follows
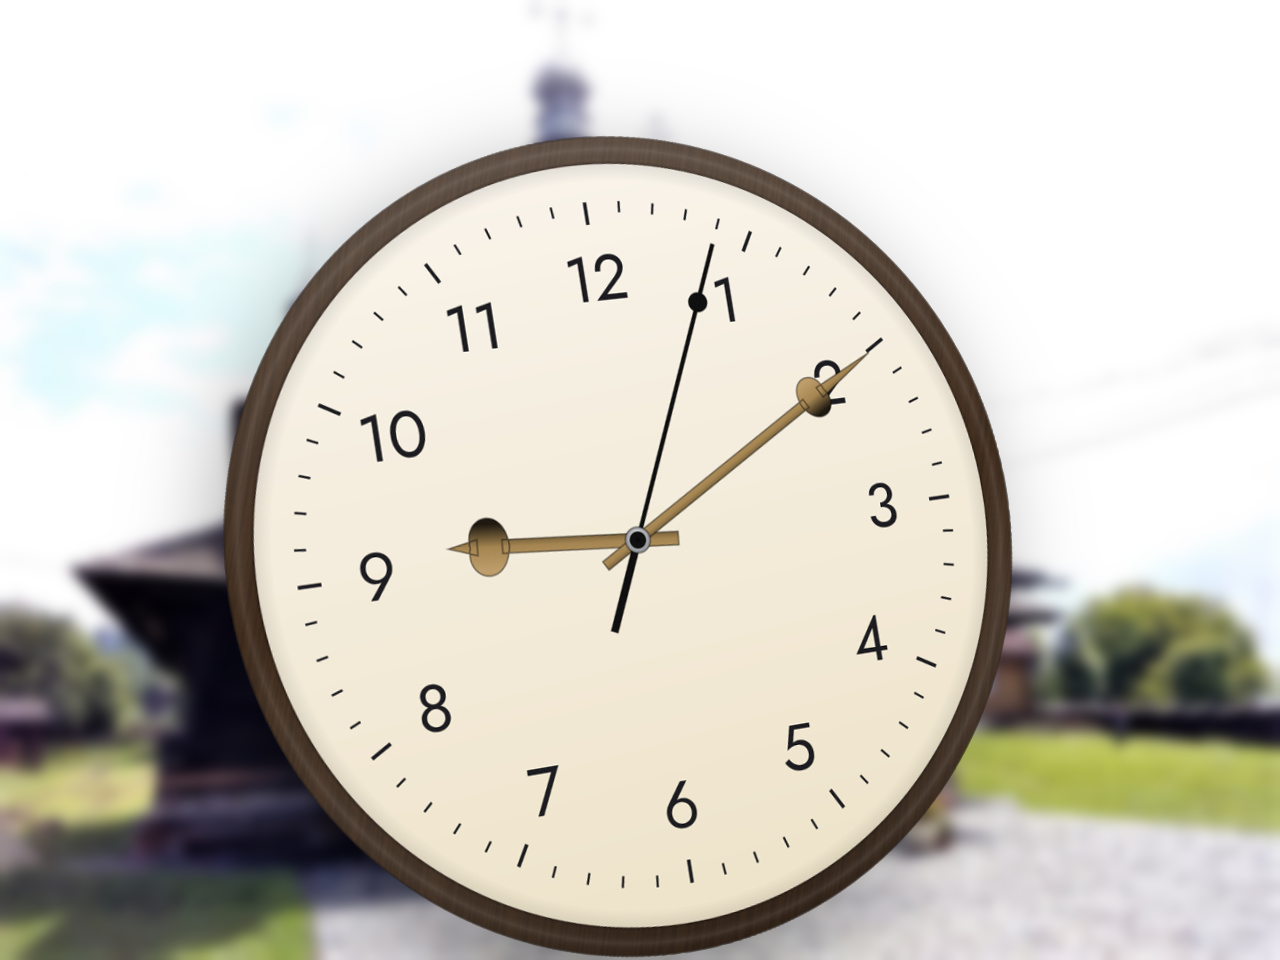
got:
h=9 m=10 s=4
